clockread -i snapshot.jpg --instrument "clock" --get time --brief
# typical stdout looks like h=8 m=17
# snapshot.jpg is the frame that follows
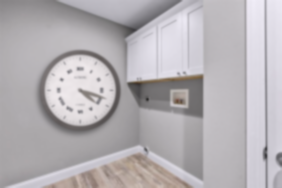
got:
h=4 m=18
